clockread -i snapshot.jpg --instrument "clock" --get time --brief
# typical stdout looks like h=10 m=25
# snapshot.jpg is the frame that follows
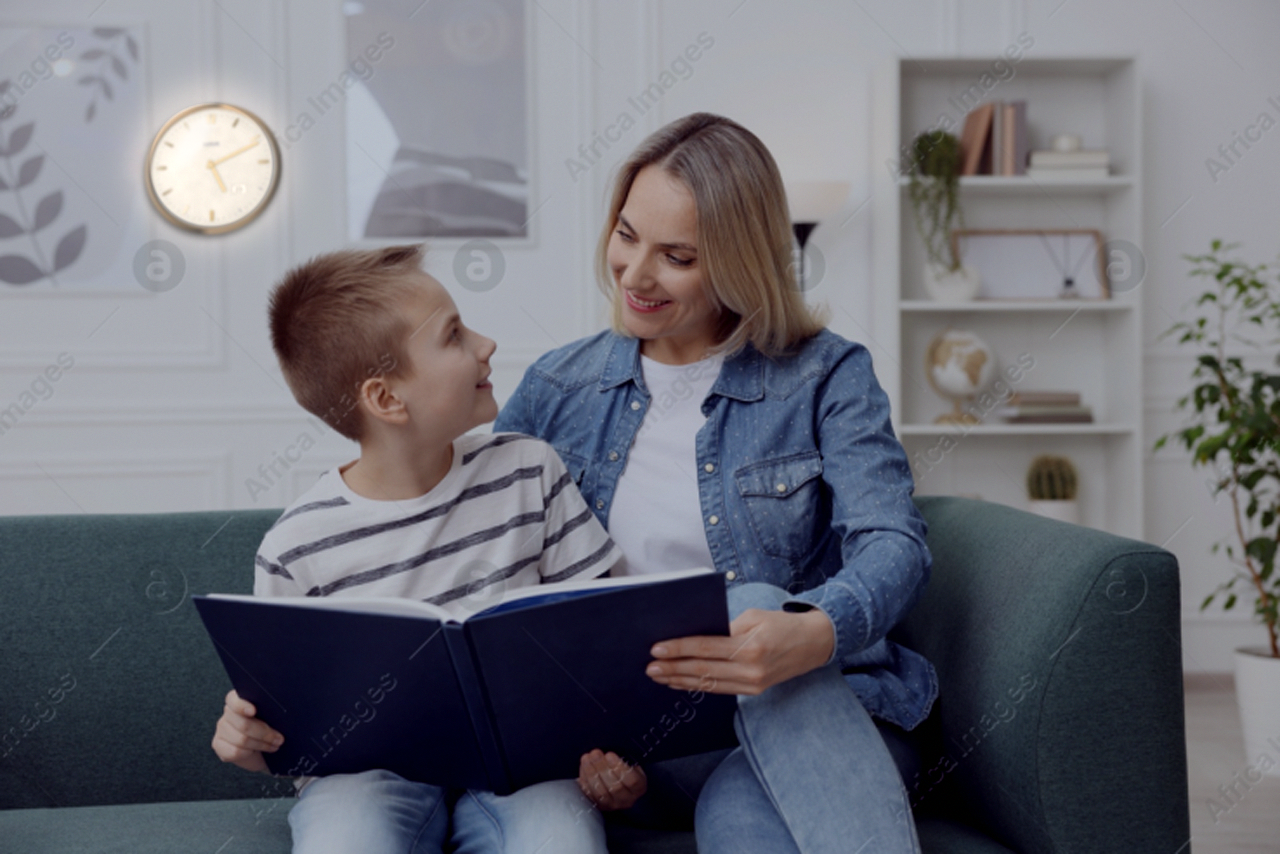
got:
h=5 m=11
